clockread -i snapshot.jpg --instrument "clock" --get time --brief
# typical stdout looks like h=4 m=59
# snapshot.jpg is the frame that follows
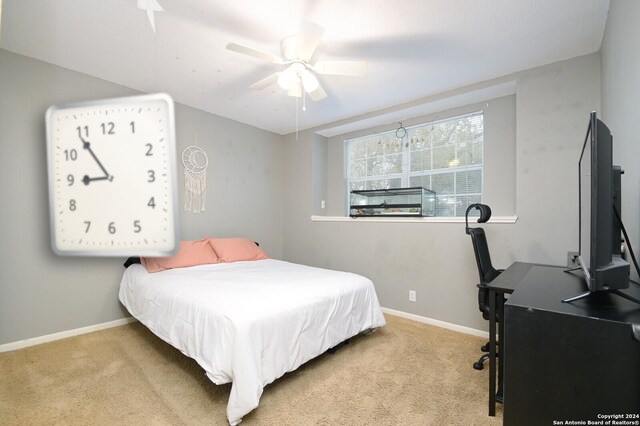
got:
h=8 m=54
